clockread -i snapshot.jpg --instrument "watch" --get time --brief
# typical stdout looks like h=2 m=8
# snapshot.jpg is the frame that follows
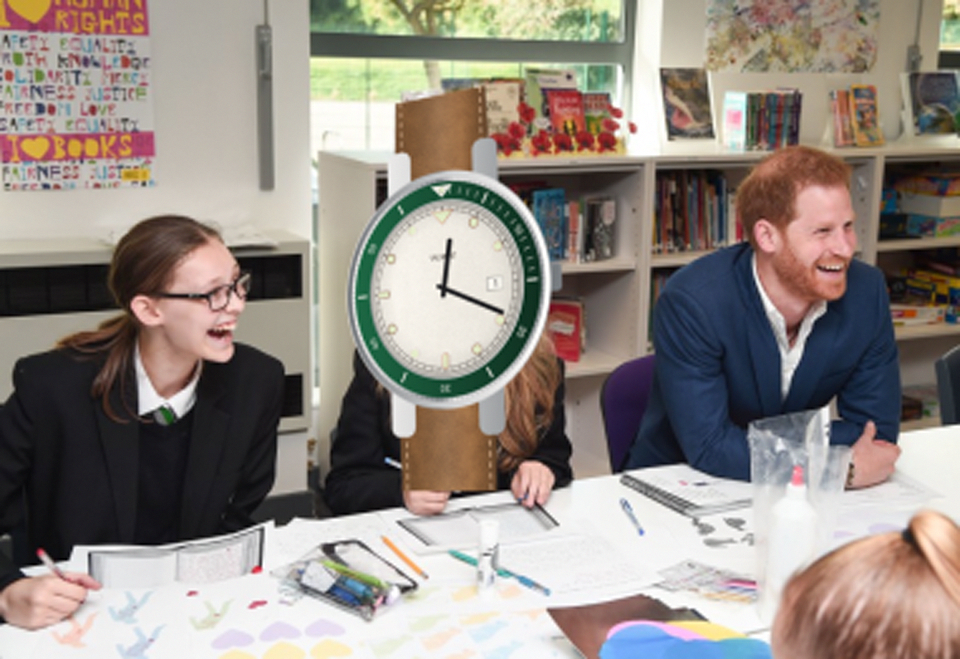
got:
h=12 m=19
